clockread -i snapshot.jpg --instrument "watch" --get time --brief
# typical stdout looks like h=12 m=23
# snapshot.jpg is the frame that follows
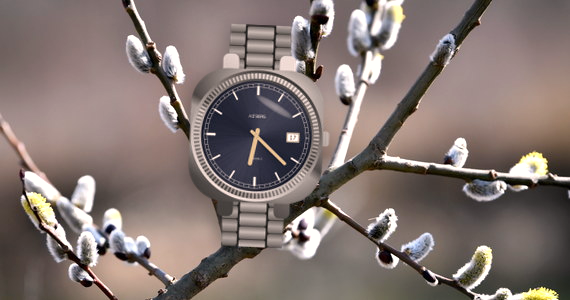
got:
h=6 m=22
